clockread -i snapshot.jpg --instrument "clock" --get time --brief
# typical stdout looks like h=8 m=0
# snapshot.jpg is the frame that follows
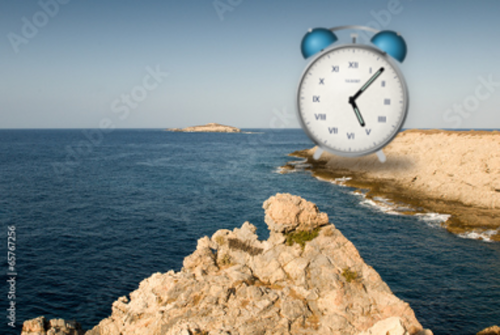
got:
h=5 m=7
